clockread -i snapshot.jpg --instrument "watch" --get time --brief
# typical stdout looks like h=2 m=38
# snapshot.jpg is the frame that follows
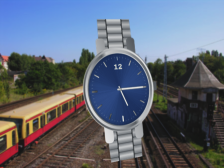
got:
h=5 m=15
